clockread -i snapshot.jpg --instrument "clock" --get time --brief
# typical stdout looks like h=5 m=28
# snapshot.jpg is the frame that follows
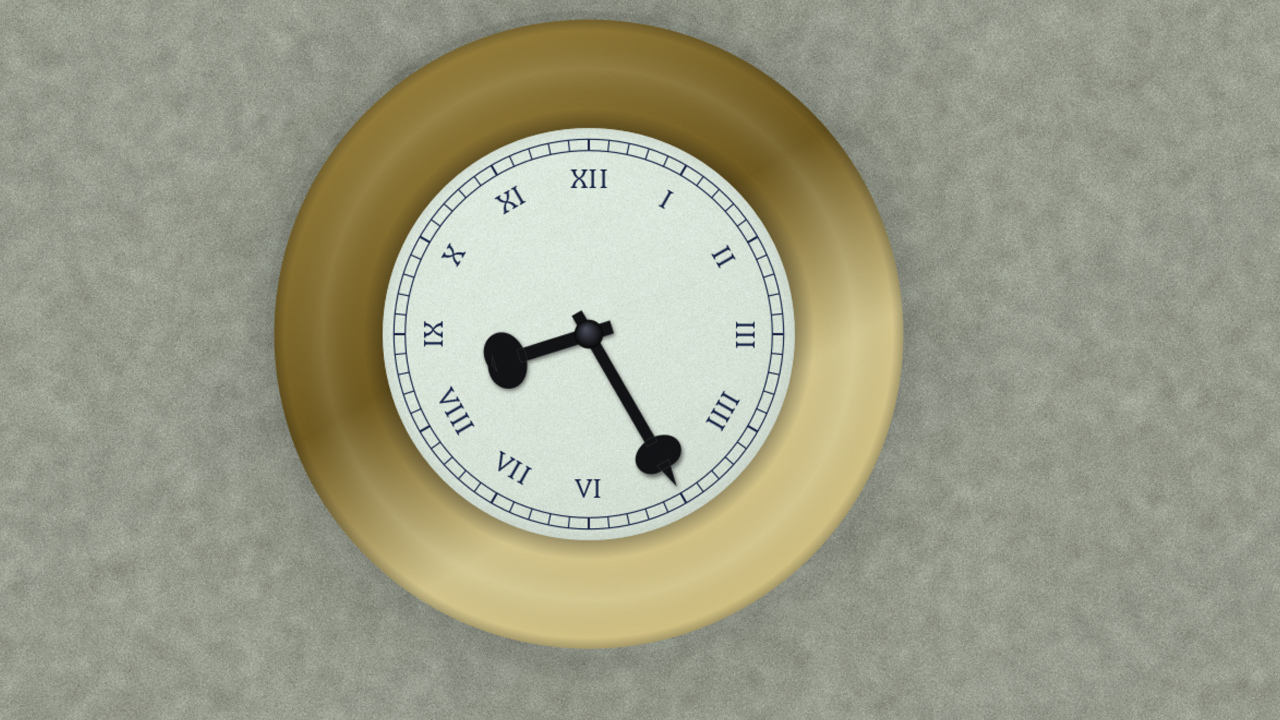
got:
h=8 m=25
